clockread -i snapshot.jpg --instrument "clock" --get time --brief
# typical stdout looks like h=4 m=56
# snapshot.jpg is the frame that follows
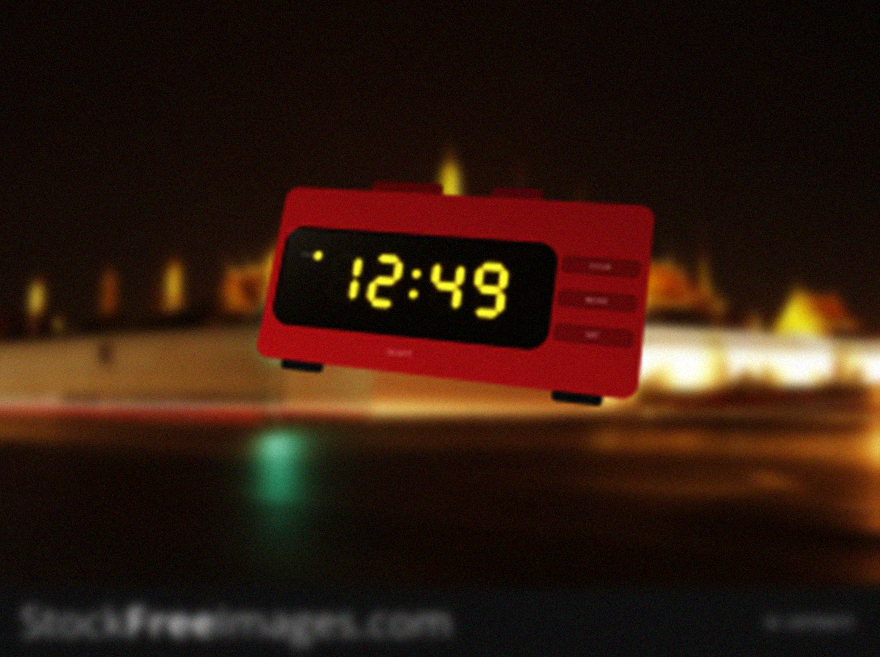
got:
h=12 m=49
